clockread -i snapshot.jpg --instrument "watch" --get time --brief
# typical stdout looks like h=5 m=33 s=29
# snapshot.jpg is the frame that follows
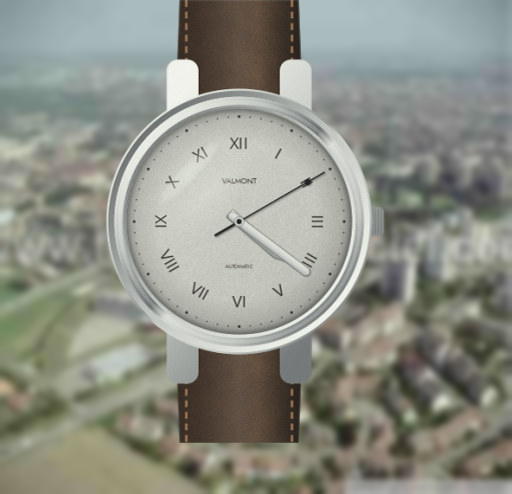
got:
h=4 m=21 s=10
